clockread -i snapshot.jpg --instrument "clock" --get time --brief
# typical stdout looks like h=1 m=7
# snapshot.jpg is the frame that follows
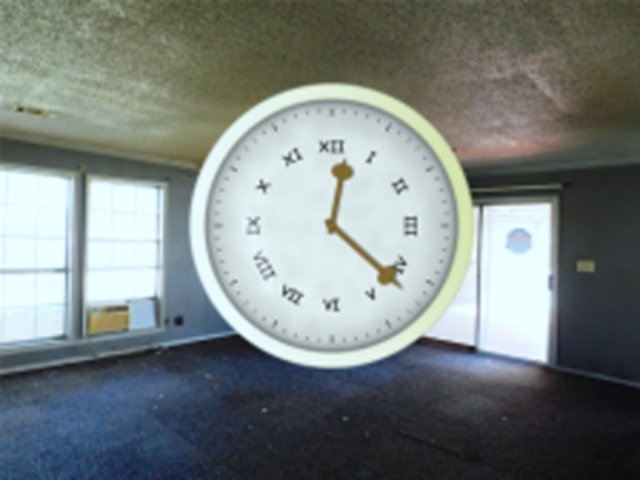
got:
h=12 m=22
